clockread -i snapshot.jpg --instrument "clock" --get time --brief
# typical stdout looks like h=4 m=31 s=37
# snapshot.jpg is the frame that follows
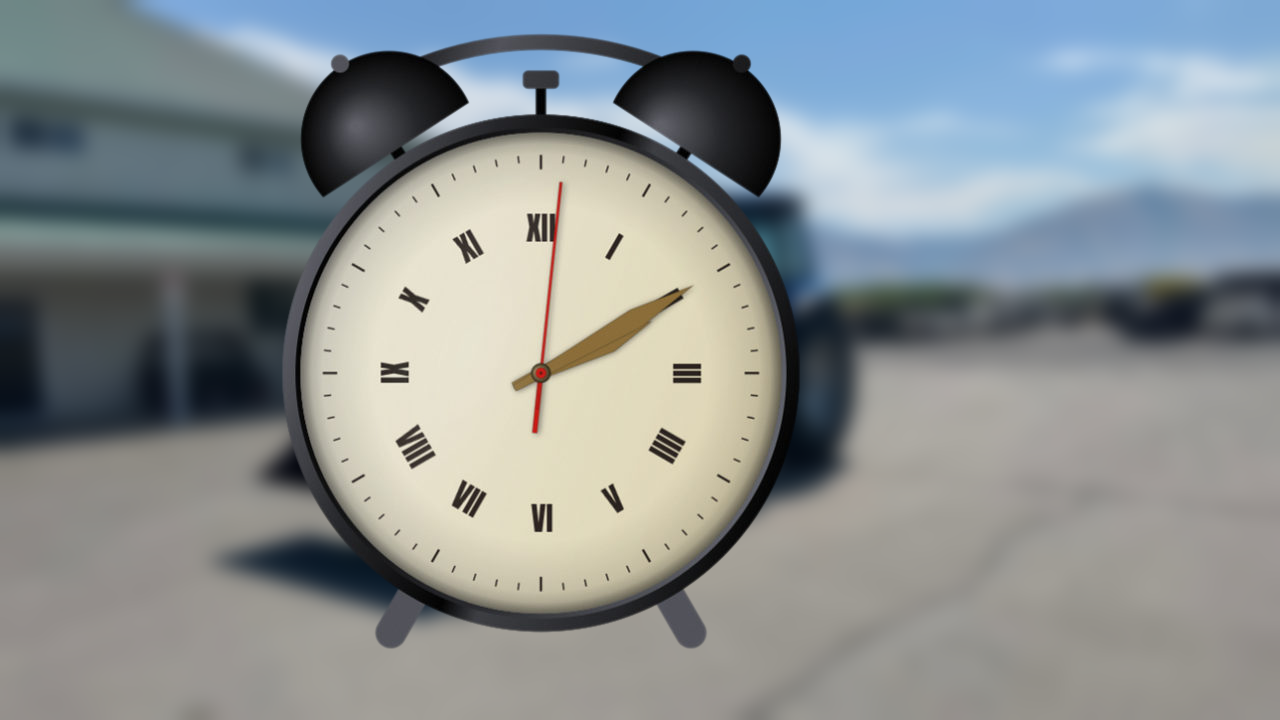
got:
h=2 m=10 s=1
